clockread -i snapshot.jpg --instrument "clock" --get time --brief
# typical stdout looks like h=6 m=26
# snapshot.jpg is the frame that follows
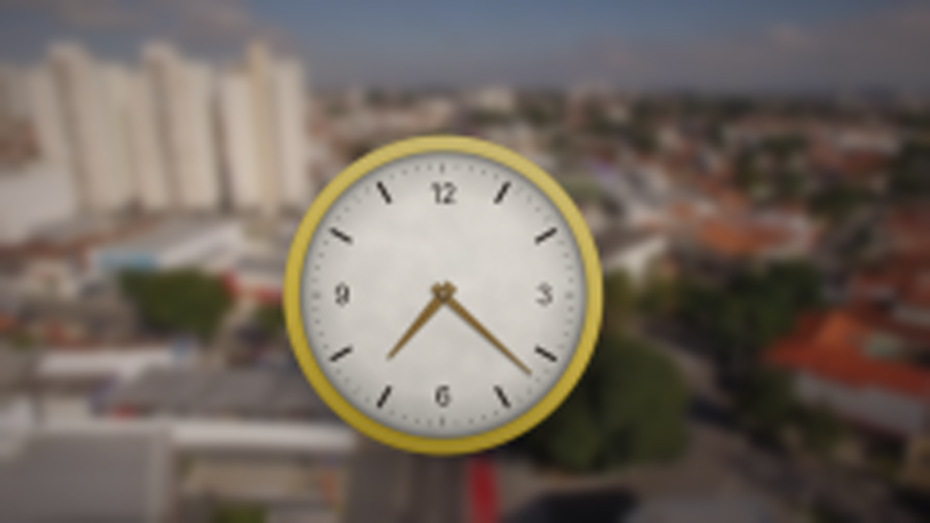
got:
h=7 m=22
